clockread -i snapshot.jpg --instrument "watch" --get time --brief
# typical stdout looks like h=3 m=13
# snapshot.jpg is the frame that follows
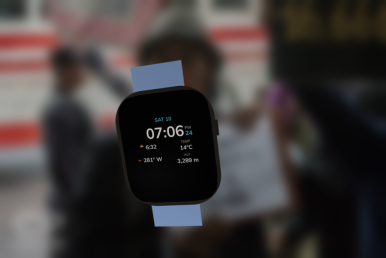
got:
h=7 m=6
